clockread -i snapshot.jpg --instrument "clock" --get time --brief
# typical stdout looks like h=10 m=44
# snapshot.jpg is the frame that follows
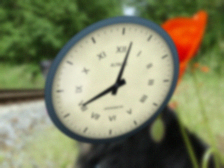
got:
h=8 m=2
